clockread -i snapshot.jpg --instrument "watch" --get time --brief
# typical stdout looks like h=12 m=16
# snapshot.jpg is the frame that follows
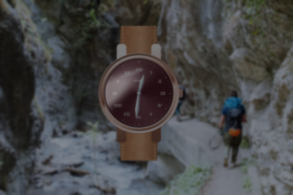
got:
h=12 m=31
